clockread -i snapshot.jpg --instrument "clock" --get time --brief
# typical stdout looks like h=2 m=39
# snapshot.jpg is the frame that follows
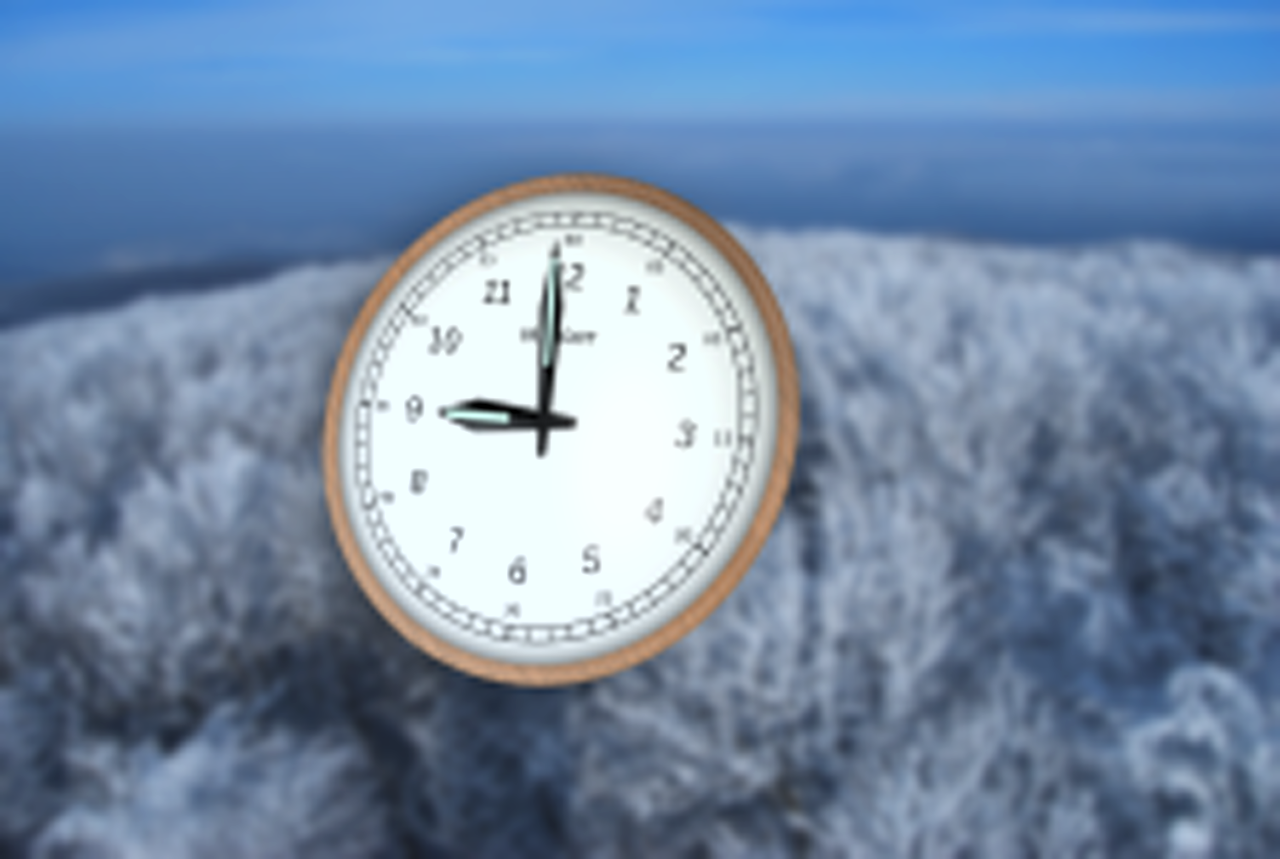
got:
h=8 m=59
